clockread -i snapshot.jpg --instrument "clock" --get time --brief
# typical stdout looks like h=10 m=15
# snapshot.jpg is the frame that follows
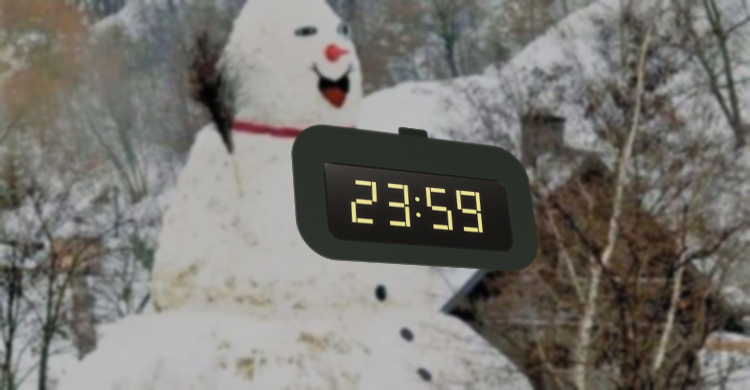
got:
h=23 m=59
